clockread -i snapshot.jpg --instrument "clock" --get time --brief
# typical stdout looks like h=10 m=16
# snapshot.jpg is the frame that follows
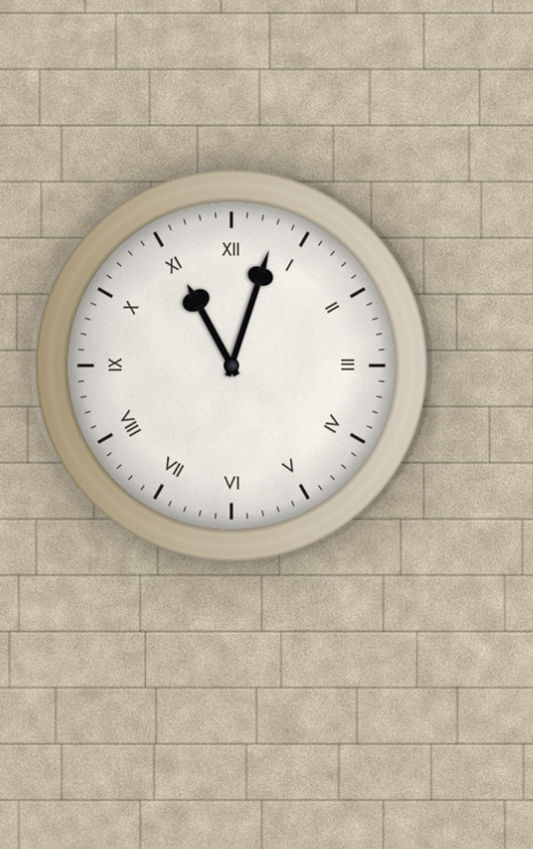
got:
h=11 m=3
